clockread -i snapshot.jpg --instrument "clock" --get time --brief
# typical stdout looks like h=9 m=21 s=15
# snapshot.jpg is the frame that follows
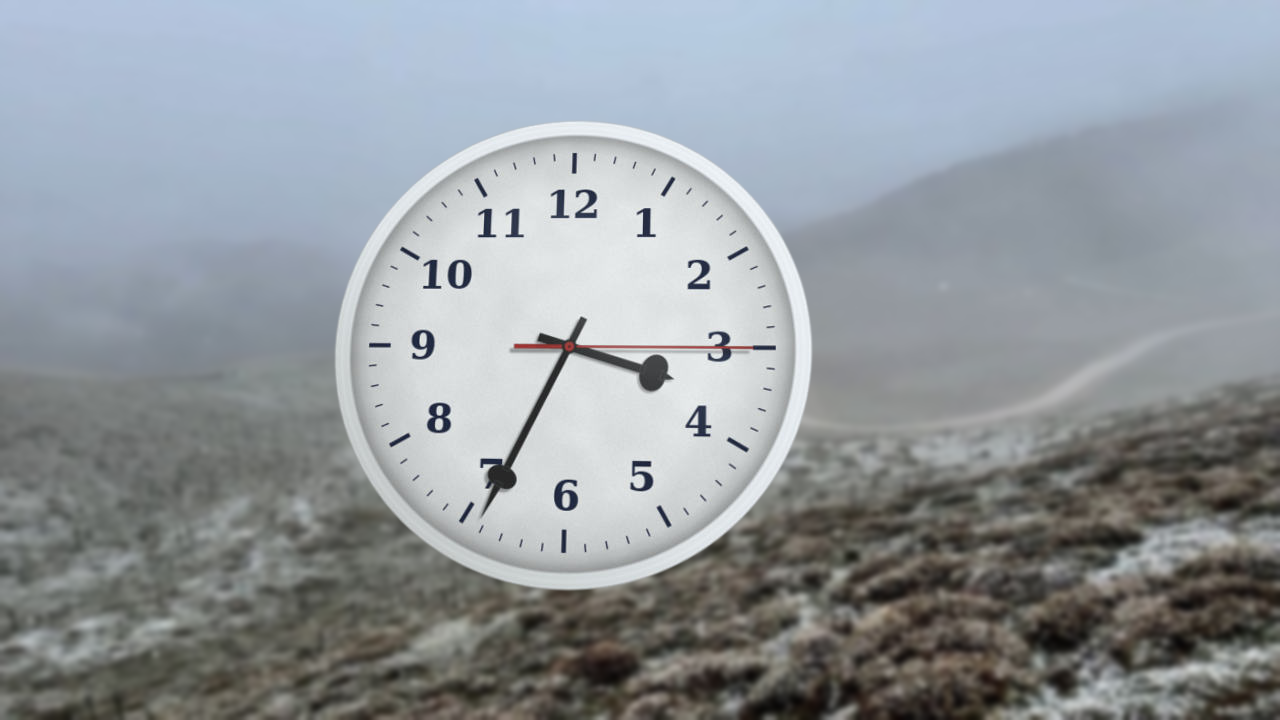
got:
h=3 m=34 s=15
